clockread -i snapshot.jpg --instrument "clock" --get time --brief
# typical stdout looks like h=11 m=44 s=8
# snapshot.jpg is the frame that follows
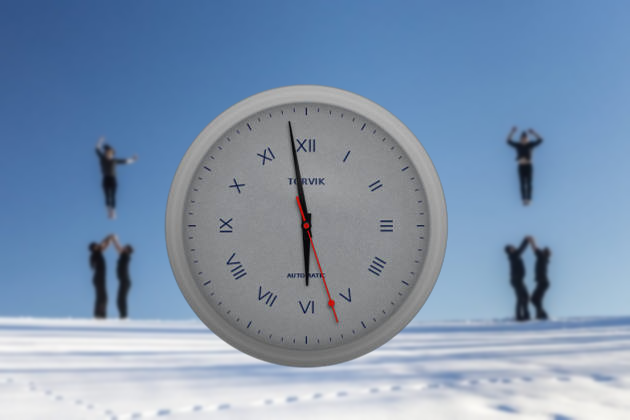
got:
h=5 m=58 s=27
